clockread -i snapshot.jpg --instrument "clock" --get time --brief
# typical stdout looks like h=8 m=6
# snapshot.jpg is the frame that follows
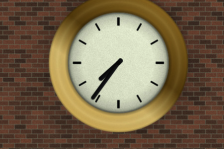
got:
h=7 m=36
